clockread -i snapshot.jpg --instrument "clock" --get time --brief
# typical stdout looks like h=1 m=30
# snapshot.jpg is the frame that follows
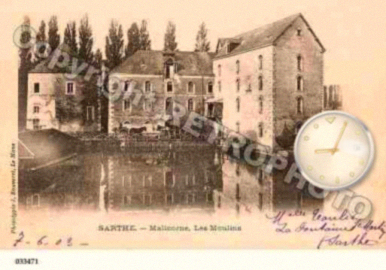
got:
h=9 m=5
